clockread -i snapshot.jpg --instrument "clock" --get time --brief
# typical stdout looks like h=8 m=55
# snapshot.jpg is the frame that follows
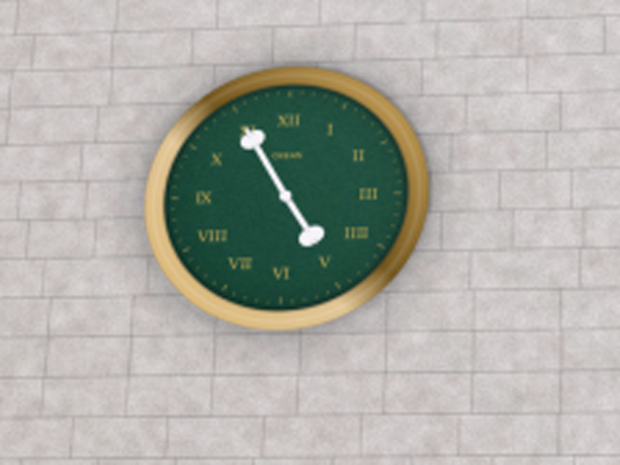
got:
h=4 m=55
